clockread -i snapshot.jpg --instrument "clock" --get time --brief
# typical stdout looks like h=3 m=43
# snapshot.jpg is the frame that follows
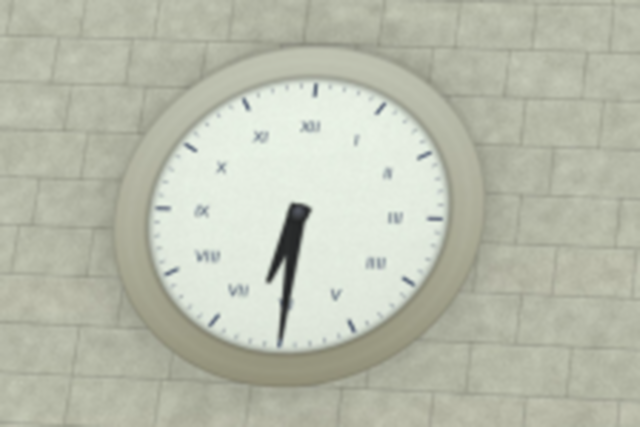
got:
h=6 m=30
